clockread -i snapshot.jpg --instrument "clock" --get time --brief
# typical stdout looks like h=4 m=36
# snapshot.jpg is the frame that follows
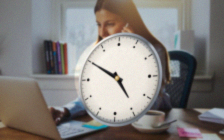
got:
h=4 m=50
